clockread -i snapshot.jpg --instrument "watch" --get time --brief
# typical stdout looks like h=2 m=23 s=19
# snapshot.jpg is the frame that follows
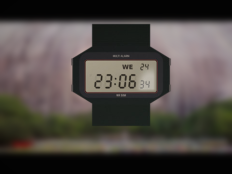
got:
h=23 m=6 s=34
